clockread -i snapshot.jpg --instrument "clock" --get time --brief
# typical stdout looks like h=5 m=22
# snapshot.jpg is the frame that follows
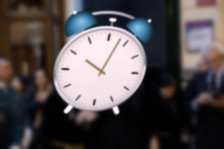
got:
h=10 m=3
